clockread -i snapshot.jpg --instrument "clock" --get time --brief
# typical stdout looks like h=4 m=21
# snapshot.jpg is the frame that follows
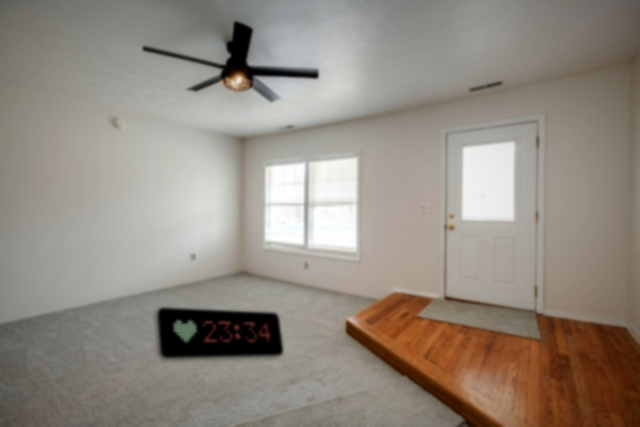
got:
h=23 m=34
